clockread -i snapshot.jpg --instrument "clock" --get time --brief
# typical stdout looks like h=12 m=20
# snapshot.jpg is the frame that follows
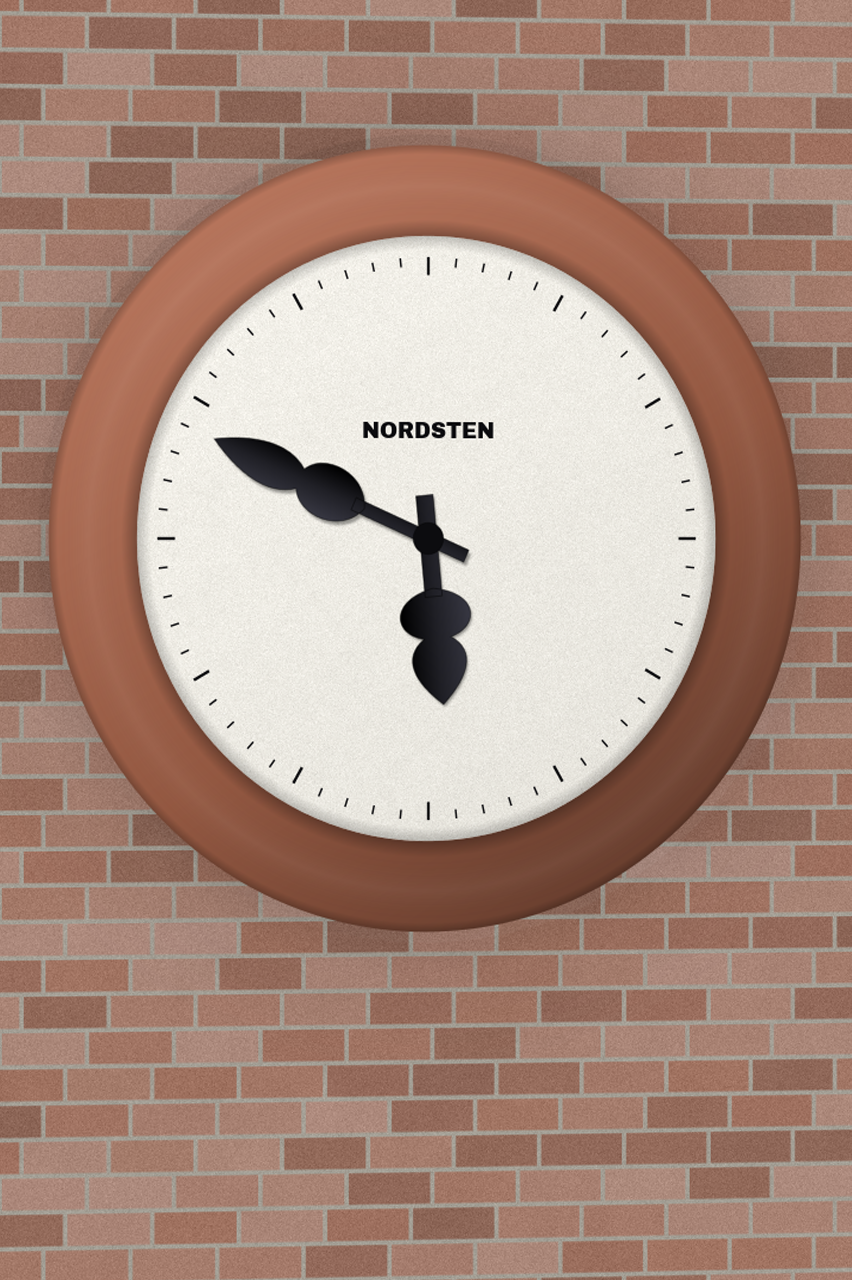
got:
h=5 m=49
